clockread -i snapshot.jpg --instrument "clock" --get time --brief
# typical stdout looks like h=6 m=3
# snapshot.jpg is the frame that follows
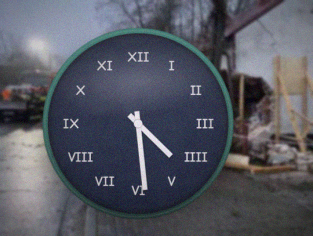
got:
h=4 m=29
